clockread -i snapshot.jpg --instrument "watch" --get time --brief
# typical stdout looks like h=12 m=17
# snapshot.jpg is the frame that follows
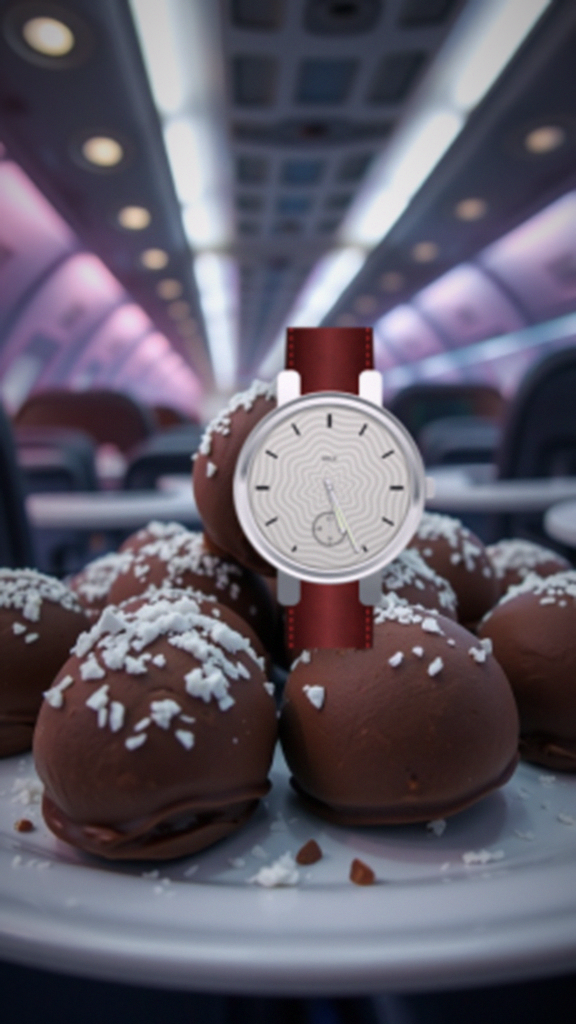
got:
h=5 m=26
